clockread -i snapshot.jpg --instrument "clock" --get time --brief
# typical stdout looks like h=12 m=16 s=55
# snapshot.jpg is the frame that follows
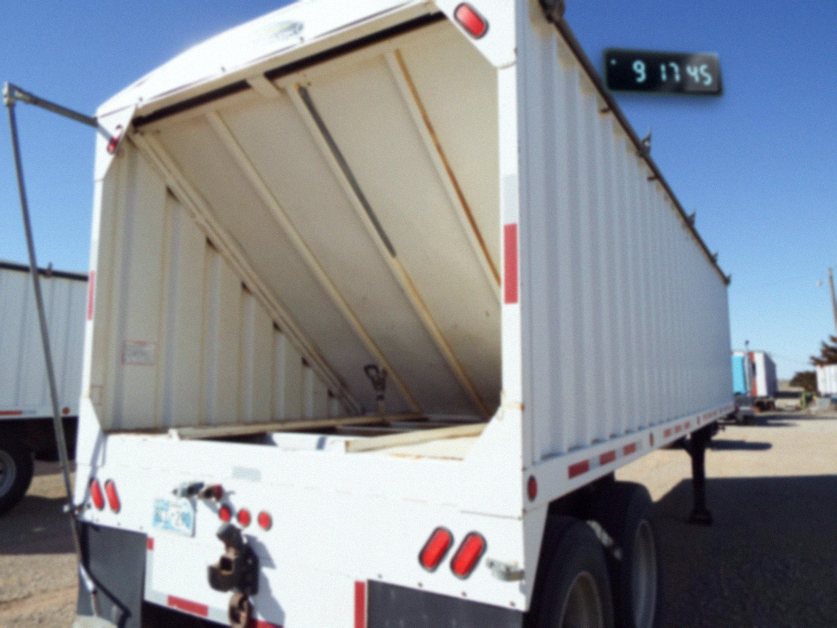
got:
h=9 m=17 s=45
